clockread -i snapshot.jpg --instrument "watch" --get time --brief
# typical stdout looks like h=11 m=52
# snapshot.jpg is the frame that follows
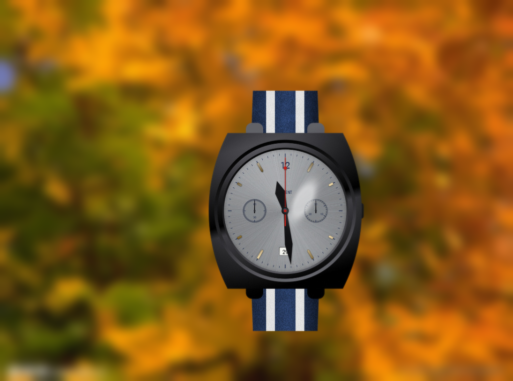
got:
h=11 m=29
